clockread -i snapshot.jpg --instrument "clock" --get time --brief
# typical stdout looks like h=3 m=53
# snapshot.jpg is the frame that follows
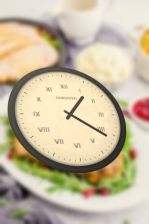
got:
h=1 m=21
